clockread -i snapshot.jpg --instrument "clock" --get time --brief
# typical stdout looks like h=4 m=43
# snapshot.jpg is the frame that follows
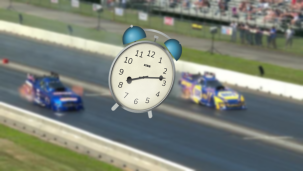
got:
h=8 m=13
